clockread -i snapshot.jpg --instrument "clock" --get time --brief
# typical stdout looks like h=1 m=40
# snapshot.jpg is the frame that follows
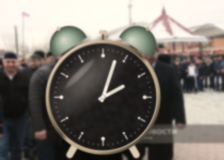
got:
h=2 m=3
